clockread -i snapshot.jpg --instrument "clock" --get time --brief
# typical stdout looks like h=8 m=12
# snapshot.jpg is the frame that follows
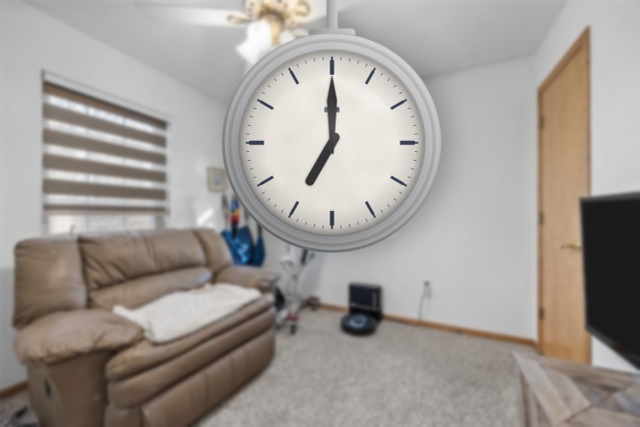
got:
h=7 m=0
